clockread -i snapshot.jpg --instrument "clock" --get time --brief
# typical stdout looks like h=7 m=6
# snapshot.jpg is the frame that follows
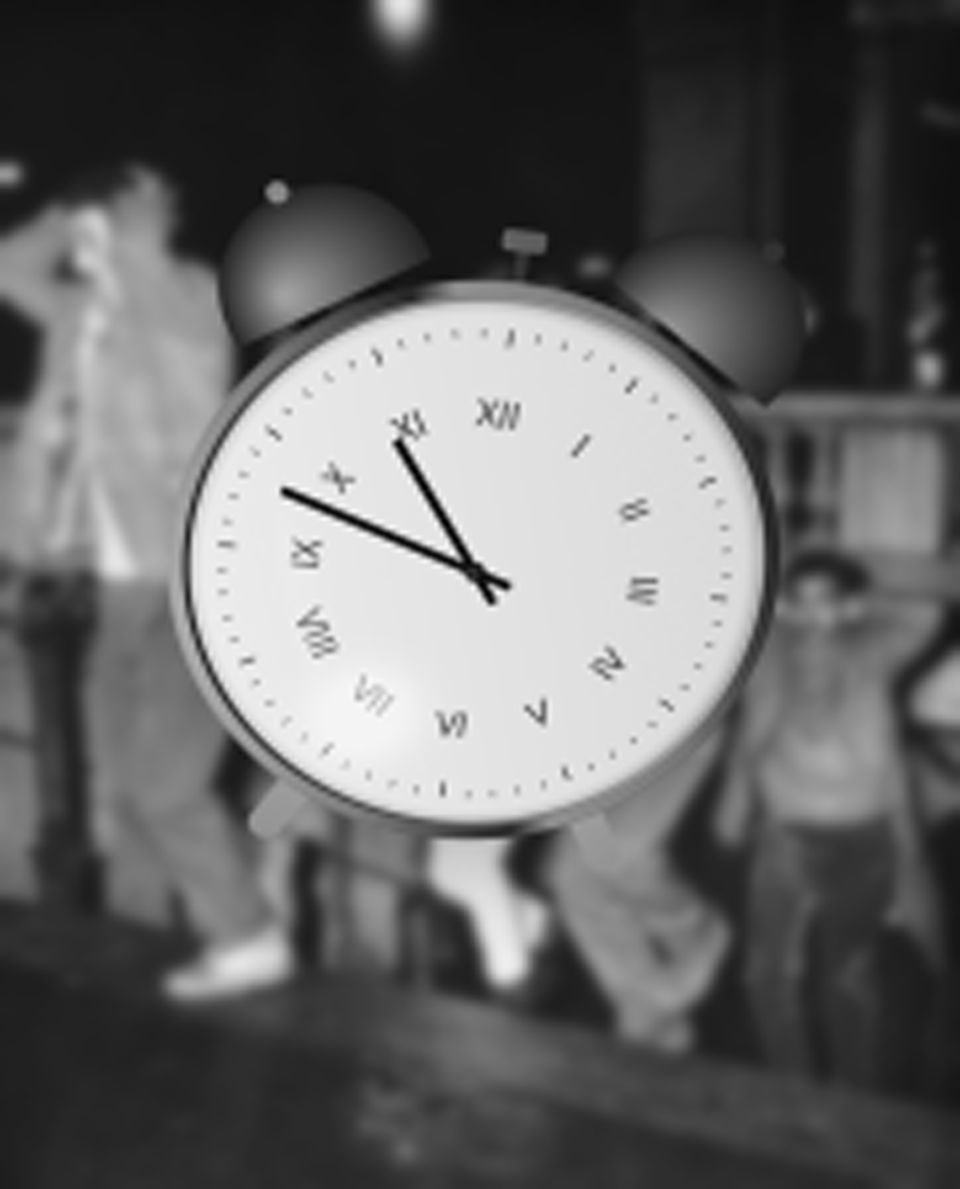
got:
h=10 m=48
